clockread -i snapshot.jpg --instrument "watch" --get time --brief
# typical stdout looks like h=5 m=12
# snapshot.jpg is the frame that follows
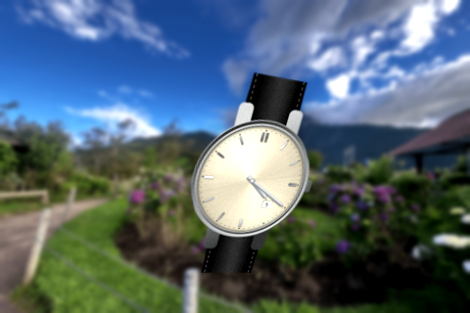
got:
h=4 m=20
